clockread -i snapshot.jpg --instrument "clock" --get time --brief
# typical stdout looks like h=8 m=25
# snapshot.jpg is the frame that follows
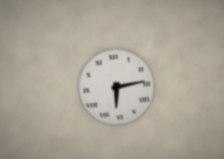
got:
h=6 m=14
